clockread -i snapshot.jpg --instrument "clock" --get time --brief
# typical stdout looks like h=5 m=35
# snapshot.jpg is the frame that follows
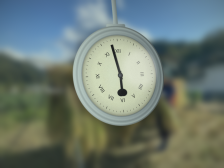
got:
h=5 m=58
